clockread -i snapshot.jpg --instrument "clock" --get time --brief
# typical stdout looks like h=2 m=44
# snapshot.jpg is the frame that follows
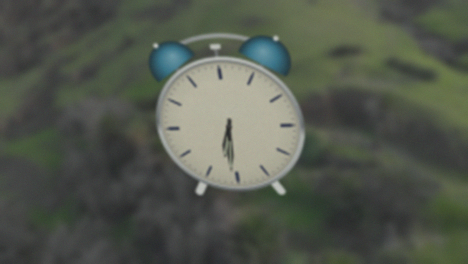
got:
h=6 m=31
